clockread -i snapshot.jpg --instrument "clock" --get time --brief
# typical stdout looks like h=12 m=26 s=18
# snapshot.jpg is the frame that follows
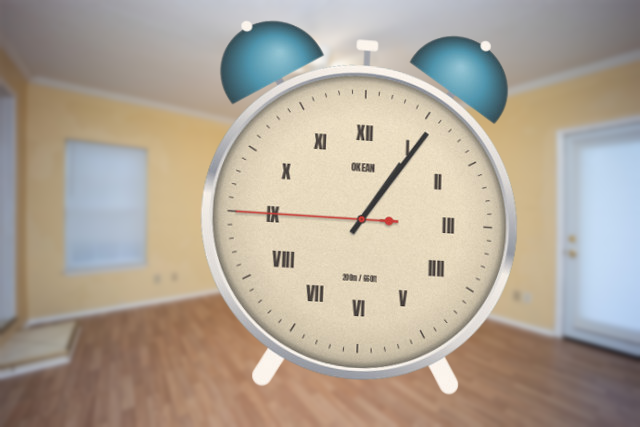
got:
h=1 m=5 s=45
